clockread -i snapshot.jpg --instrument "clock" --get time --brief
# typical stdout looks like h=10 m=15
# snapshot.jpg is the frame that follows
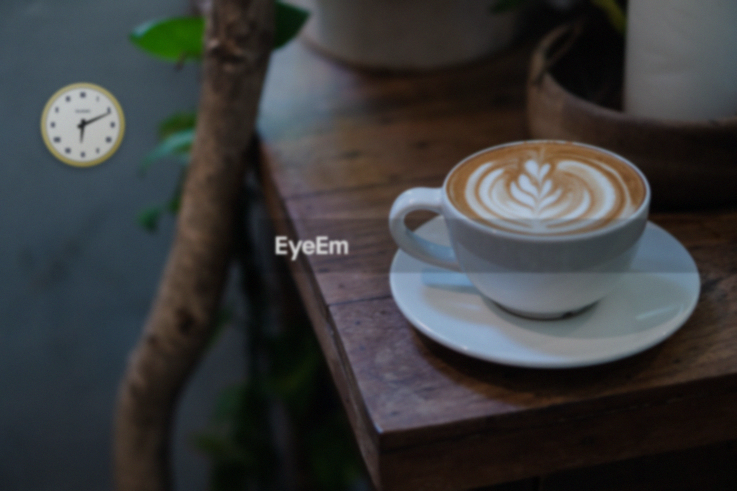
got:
h=6 m=11
